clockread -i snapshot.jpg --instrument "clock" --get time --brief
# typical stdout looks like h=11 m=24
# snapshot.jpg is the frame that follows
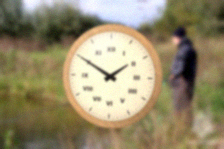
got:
h=1 m=50
